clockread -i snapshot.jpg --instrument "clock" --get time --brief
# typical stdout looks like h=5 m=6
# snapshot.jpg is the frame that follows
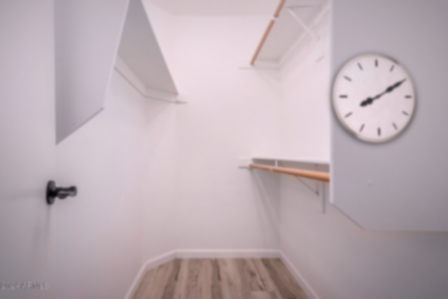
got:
h=8 m=10
